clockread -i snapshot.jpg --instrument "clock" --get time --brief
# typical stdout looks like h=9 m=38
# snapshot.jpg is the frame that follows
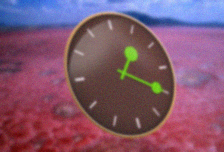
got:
h=1 m=20
